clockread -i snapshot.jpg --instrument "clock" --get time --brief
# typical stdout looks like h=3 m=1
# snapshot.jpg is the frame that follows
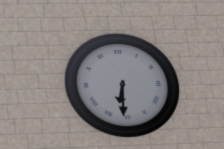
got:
h=6 m=31
